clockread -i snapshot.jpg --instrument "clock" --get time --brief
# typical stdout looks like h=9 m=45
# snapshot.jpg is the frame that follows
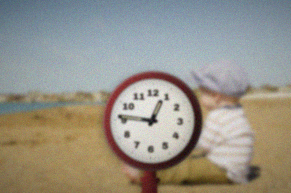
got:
h=12 m=46
